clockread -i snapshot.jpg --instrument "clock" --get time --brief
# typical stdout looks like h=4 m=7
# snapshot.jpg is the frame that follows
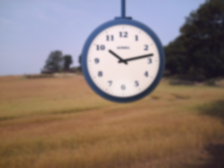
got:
h=10 m=13
